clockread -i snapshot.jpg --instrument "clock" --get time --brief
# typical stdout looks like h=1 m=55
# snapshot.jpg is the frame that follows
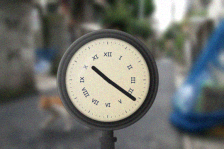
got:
h=10 m=21
